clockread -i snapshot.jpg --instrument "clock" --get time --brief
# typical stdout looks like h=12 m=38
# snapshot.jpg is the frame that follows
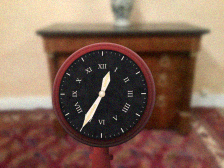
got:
h=12 m=35
